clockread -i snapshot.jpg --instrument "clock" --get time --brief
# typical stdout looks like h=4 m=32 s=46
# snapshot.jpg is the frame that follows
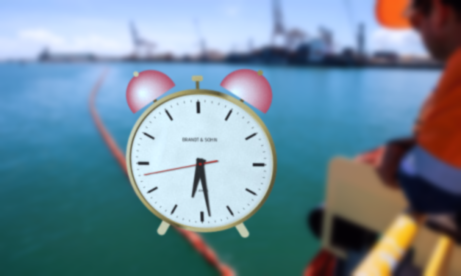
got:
h=6 m=28 s=43
